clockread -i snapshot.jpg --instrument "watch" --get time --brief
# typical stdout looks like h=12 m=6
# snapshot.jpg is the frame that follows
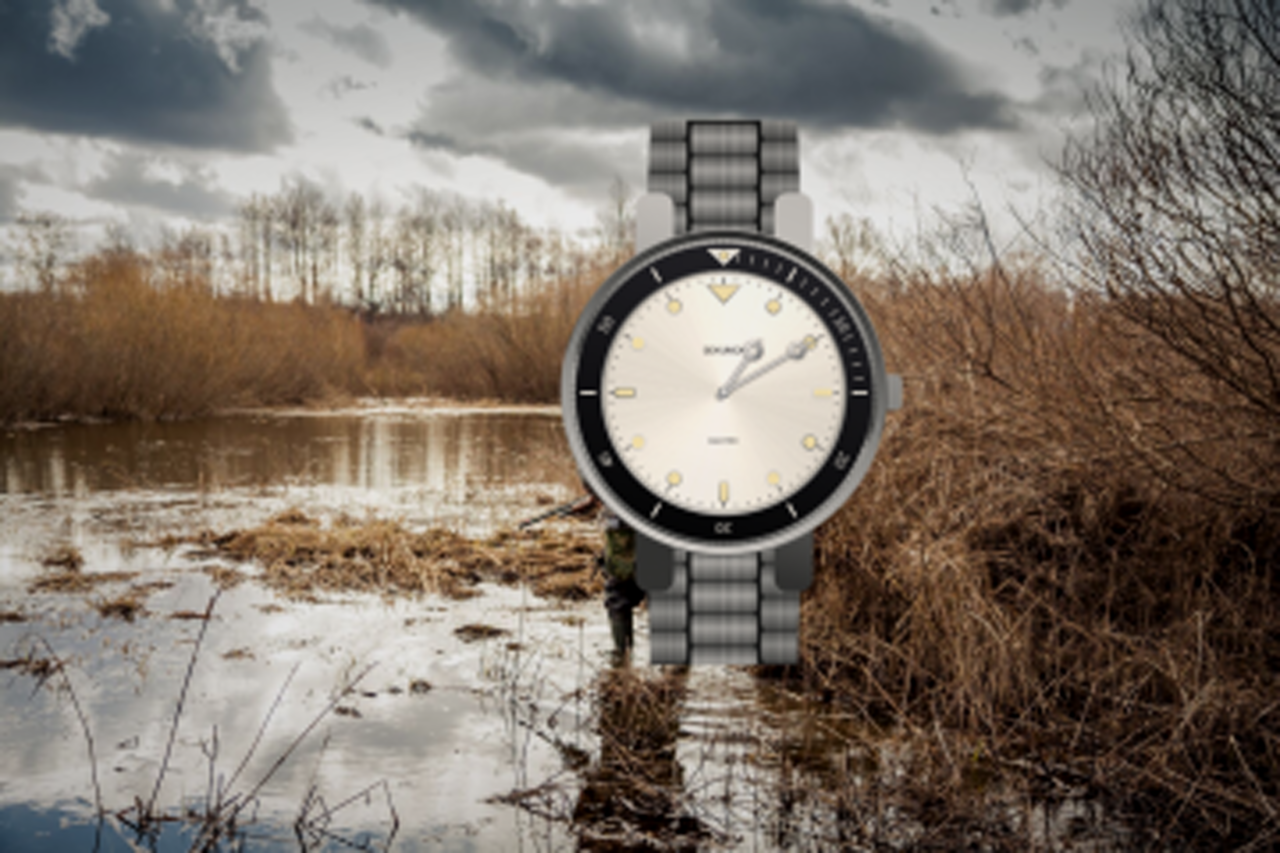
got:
h=1 m=10
